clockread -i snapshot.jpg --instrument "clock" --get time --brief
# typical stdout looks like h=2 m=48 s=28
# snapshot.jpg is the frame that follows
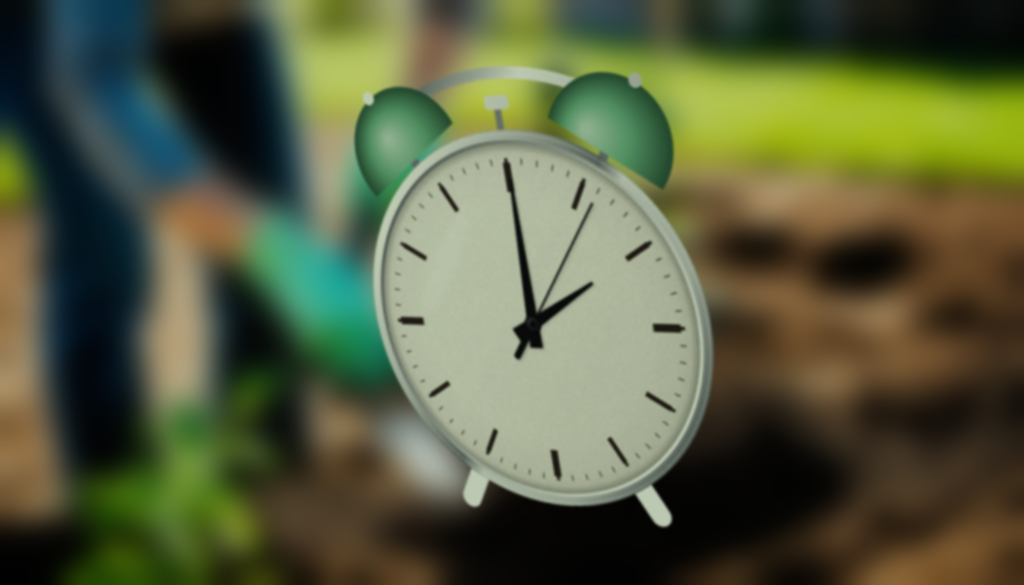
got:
h=2 m=0 s=6
